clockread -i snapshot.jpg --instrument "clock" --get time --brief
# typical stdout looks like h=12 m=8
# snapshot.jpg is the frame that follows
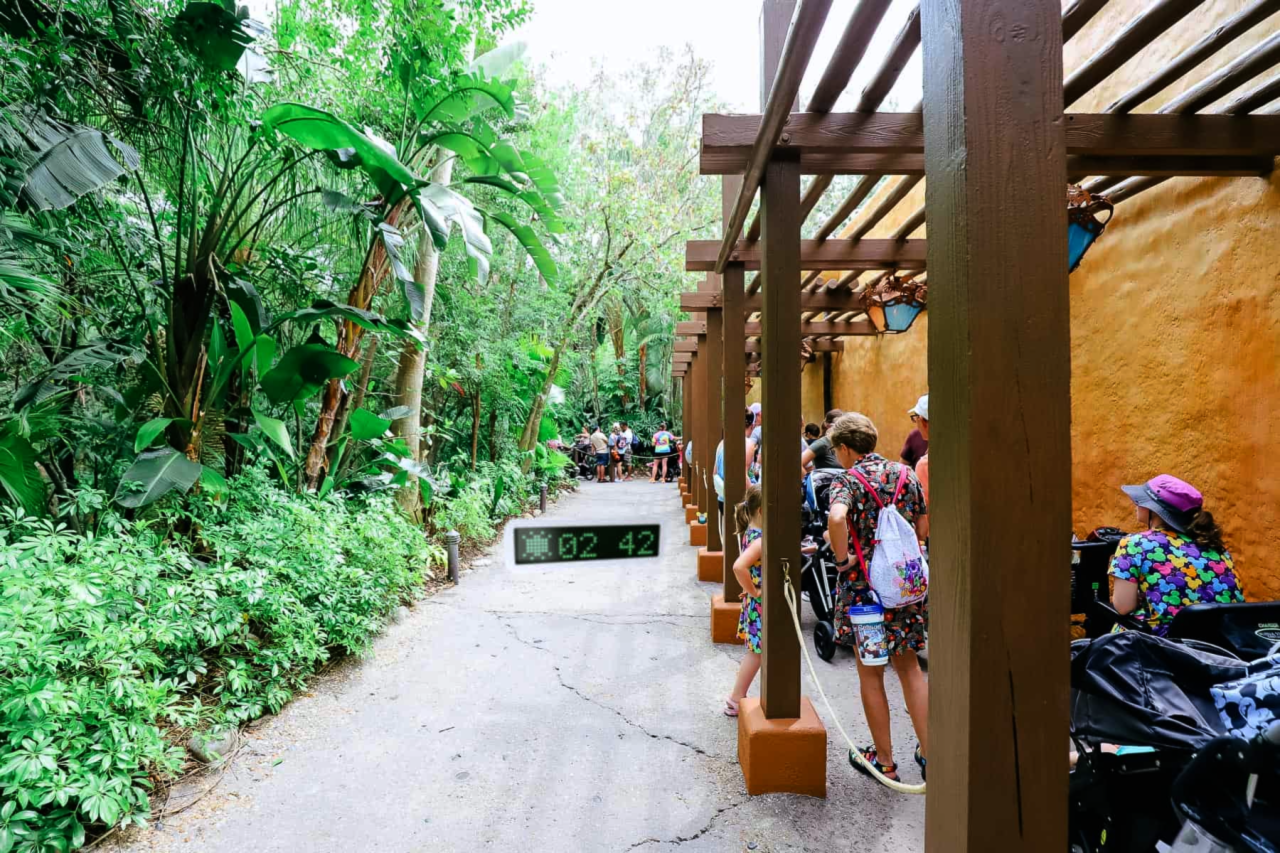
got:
h=2 m=42
